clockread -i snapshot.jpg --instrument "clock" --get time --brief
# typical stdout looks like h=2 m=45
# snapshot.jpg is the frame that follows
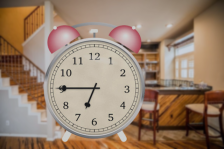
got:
h=6 m=45
